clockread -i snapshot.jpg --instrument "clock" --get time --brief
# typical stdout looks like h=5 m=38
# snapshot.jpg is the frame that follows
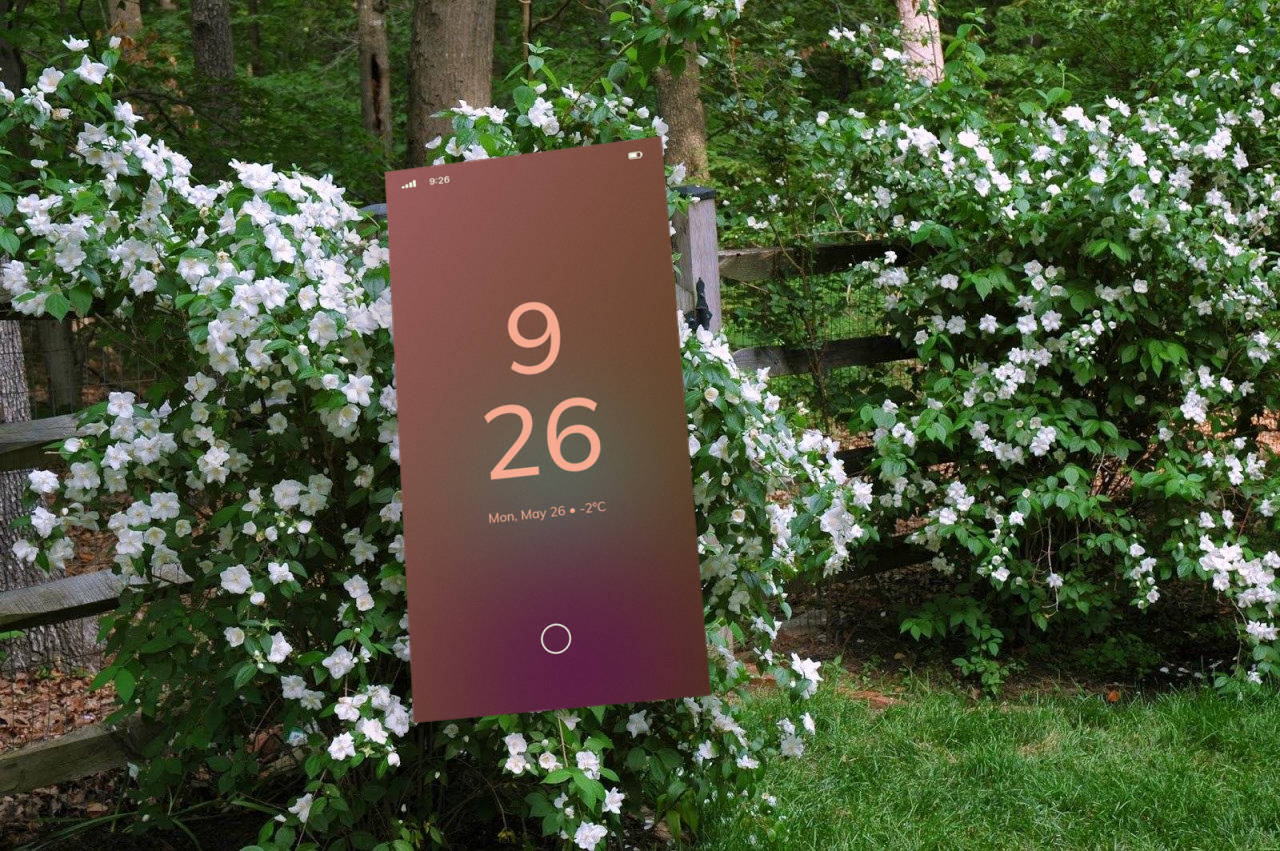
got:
h=9 m=26
